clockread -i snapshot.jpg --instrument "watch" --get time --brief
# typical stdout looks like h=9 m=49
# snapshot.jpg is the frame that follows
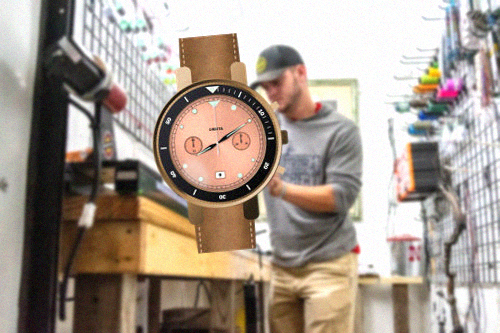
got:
h=8 m=10
